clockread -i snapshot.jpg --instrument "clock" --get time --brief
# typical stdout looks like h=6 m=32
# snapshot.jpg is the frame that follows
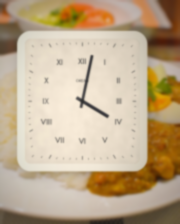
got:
h=4 m=2
